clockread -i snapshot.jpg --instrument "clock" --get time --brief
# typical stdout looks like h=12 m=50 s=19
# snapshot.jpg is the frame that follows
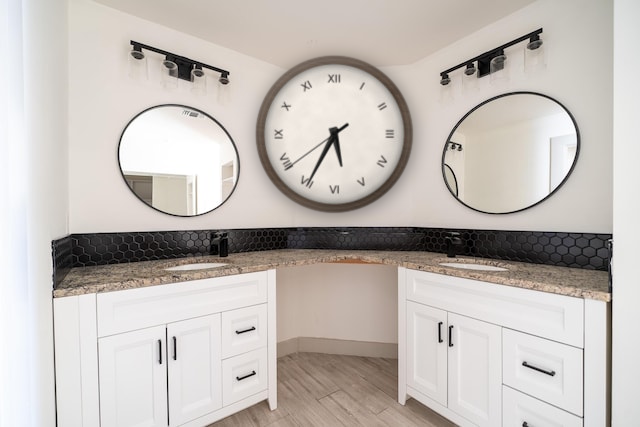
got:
h=5 m=34 s=39
